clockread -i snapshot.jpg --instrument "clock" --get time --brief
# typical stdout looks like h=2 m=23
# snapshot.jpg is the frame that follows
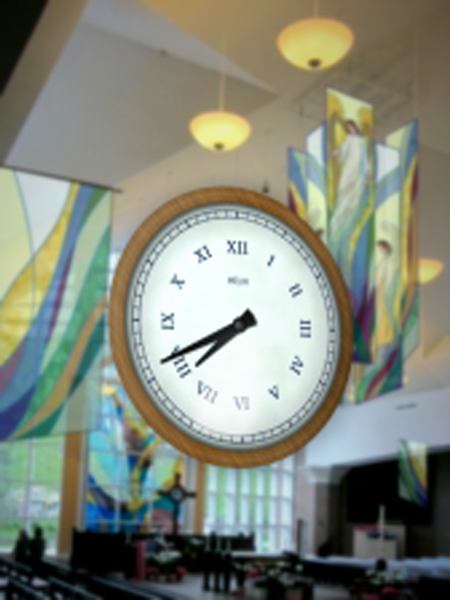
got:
h=7 m=41
